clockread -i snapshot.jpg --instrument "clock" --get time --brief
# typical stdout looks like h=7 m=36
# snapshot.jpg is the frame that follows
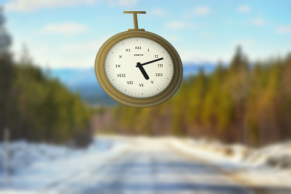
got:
h=5 m=12
